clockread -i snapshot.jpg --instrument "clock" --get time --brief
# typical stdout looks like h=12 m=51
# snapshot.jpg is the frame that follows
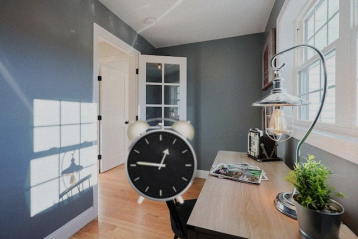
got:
h=12 m=46
